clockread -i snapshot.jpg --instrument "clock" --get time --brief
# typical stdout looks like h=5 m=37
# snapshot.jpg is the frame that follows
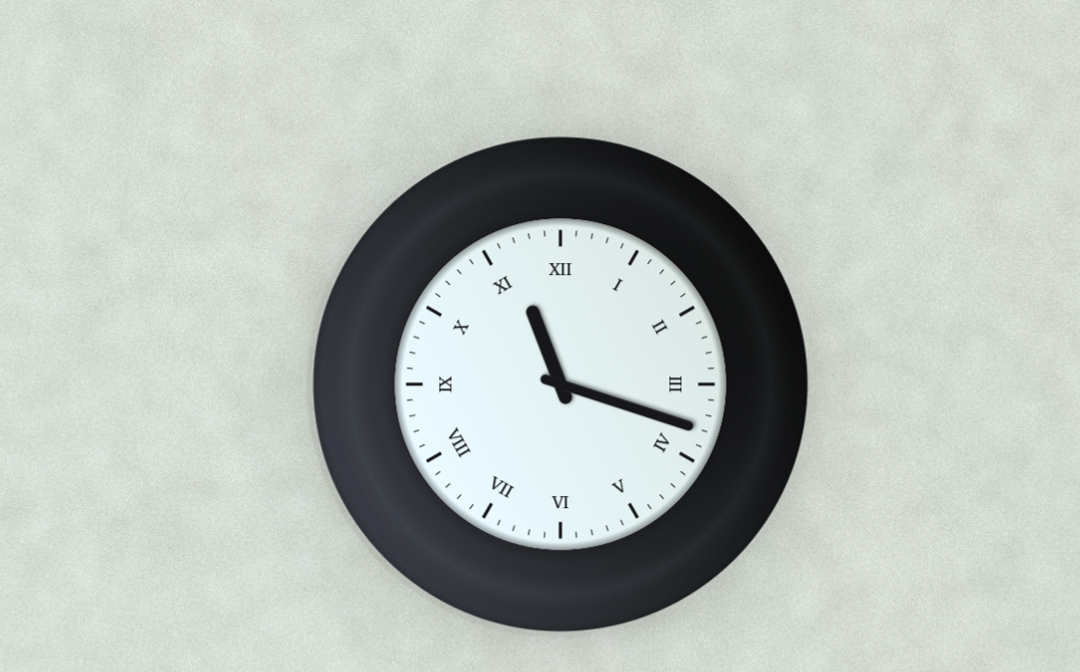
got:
h=11 m=18
